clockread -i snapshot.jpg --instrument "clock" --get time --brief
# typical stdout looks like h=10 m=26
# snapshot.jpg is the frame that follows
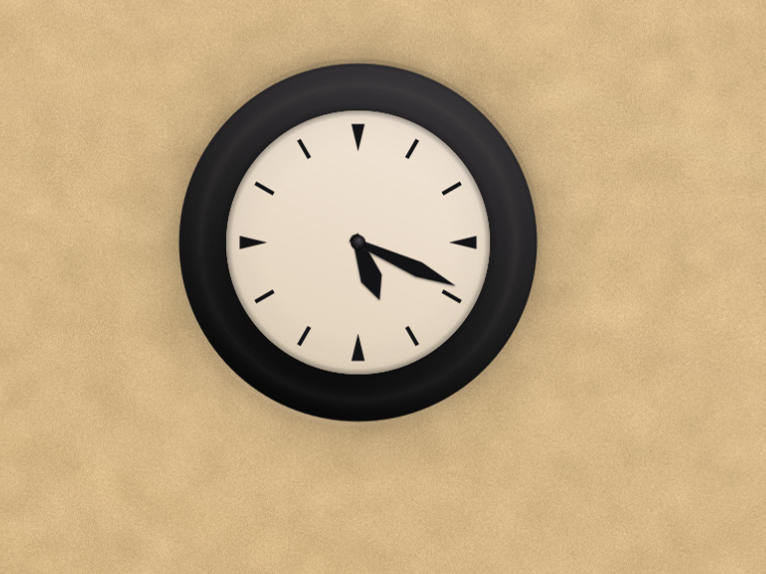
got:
h=5 m=19
